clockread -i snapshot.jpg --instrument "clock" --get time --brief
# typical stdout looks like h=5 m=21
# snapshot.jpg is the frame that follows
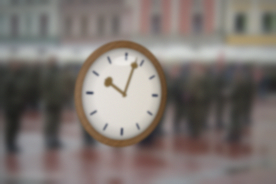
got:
h=10 m=3
